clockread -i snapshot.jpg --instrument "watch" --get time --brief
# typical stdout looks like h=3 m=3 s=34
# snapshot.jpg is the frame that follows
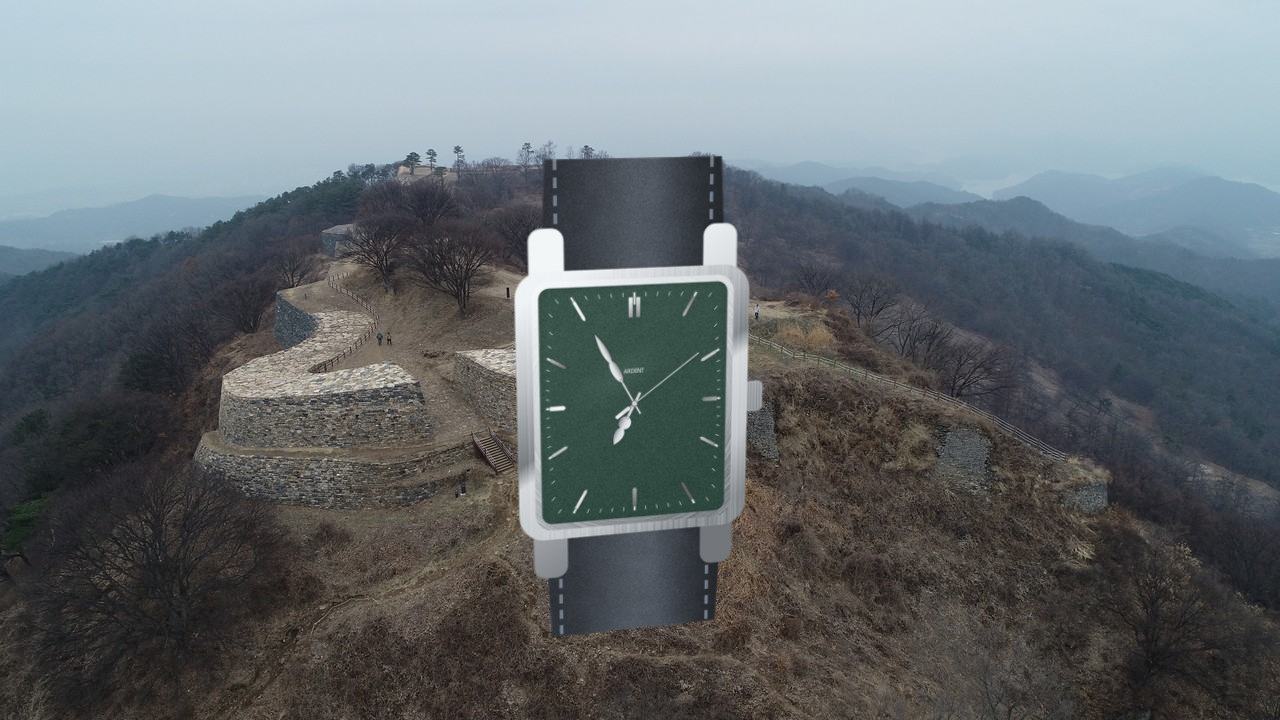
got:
h=6 m=55 s=9
